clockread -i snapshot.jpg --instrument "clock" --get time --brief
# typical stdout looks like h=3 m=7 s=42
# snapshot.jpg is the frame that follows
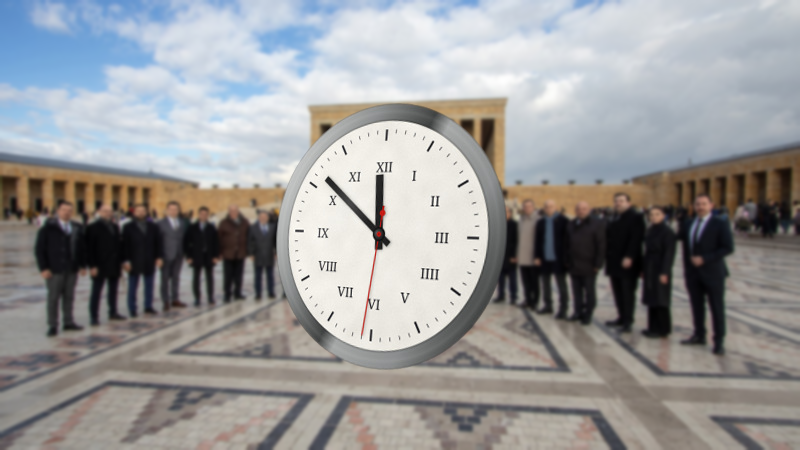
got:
h=11 m=51 s=31
